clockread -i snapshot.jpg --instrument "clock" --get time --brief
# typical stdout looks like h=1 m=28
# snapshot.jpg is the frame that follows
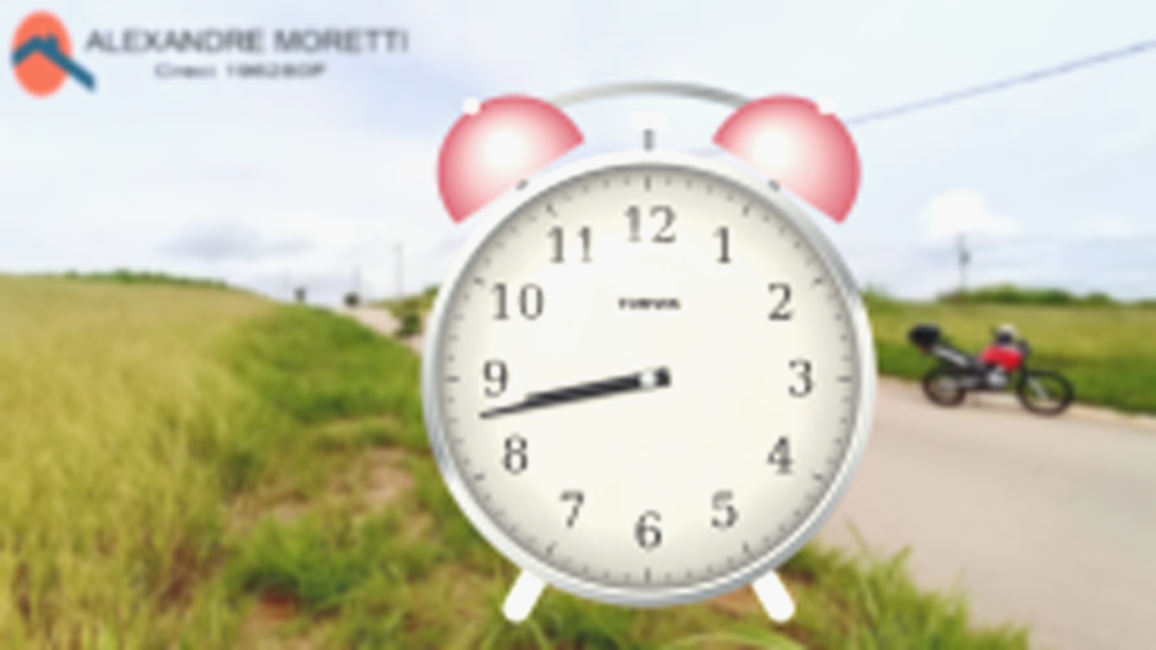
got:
h=8 m=43
